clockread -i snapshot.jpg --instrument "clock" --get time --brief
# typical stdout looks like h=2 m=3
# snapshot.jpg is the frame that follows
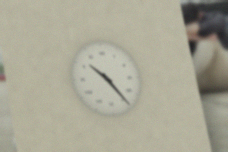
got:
h=10 m=24
